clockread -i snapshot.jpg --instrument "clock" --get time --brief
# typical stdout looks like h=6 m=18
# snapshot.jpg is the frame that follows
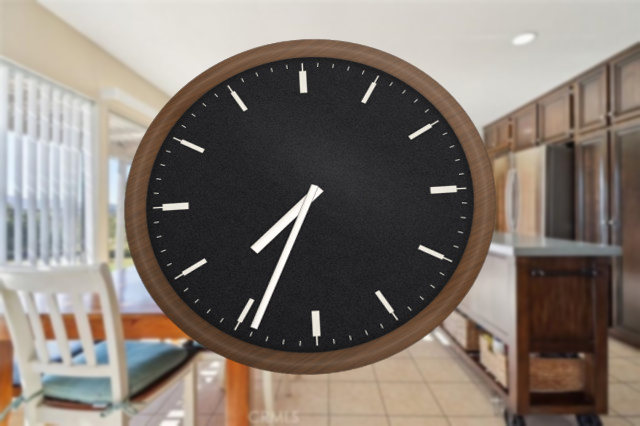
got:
h=7 m=34
